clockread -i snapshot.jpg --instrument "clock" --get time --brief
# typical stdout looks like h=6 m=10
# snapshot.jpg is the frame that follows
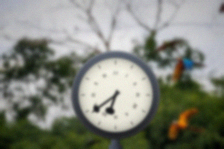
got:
h=6 m=39
